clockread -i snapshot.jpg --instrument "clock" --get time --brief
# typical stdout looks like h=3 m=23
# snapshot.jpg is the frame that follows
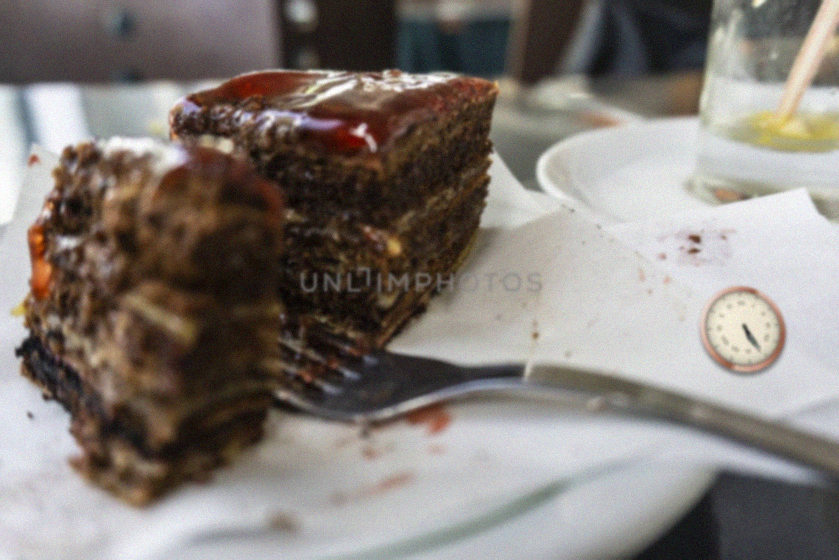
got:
h=5 m=26
